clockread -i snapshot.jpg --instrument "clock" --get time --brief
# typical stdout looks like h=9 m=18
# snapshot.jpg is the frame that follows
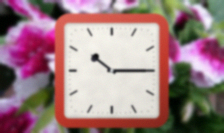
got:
h=10 m=15
